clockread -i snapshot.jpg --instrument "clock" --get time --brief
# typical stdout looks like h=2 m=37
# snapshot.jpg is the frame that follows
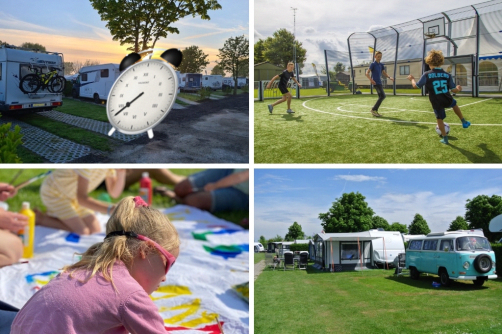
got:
h=7 m=38
